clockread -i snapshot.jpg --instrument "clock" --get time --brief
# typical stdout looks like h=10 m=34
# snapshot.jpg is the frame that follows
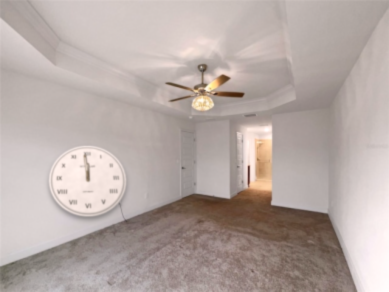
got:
h=11 m=59
